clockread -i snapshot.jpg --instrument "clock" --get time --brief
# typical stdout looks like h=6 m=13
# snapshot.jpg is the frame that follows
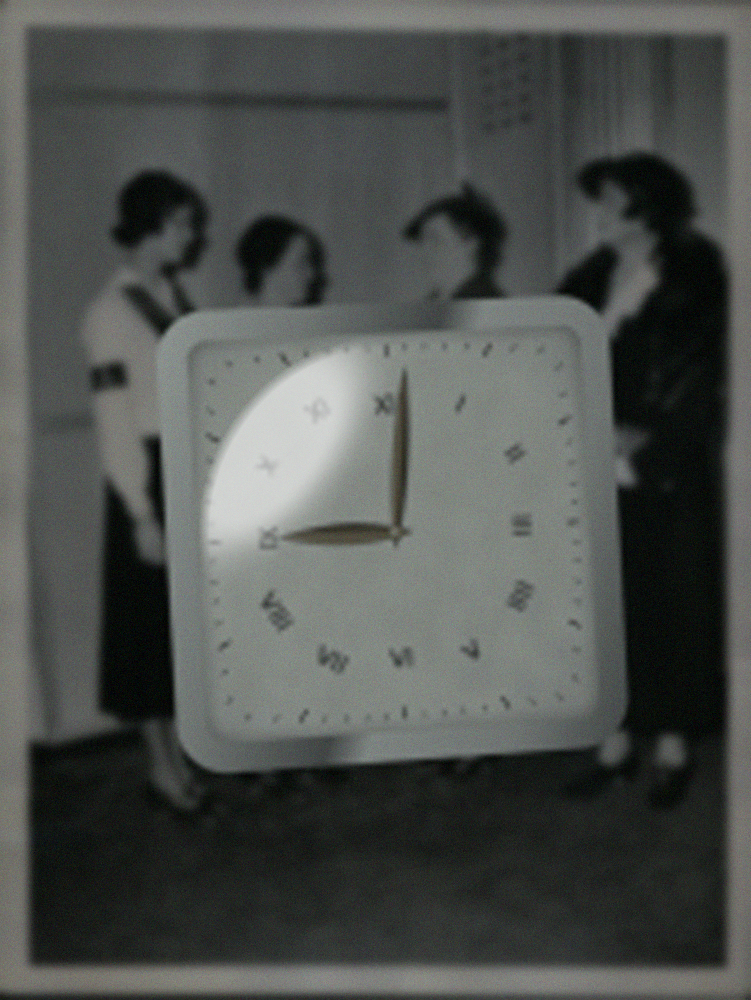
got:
h=9 m=1
